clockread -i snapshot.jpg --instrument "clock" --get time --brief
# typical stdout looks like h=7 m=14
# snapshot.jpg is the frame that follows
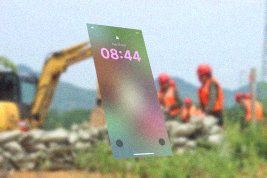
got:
h=8 m=44
